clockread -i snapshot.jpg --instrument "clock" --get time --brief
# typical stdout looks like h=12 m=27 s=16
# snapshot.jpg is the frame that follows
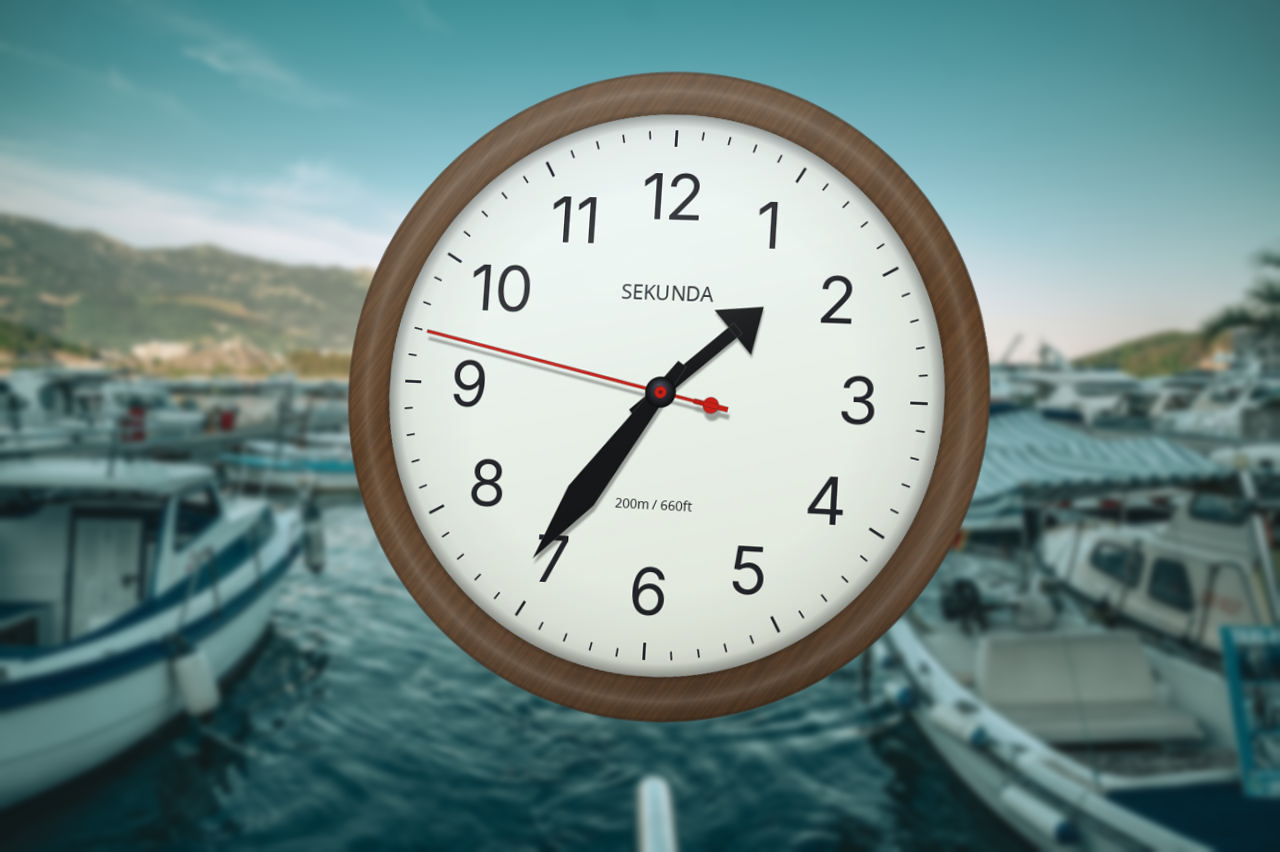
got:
h=1 m=35 s=47
